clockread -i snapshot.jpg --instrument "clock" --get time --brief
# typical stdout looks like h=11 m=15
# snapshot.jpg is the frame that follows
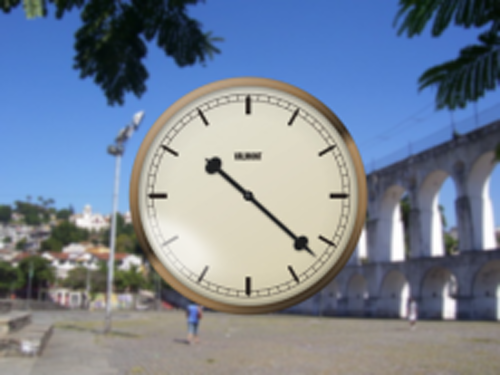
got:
h=10 m=22
